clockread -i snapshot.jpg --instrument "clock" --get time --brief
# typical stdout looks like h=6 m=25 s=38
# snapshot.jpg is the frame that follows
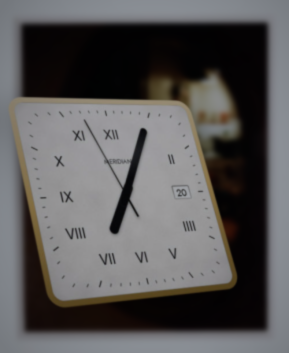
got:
h=7 m=4 s=57
